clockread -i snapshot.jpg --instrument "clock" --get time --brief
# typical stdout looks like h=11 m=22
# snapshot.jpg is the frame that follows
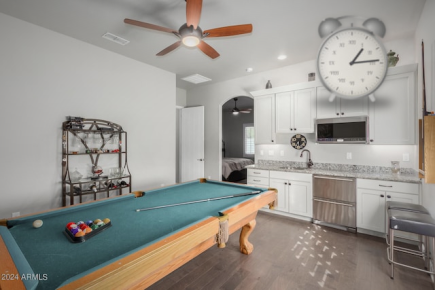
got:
h=1 m=14
